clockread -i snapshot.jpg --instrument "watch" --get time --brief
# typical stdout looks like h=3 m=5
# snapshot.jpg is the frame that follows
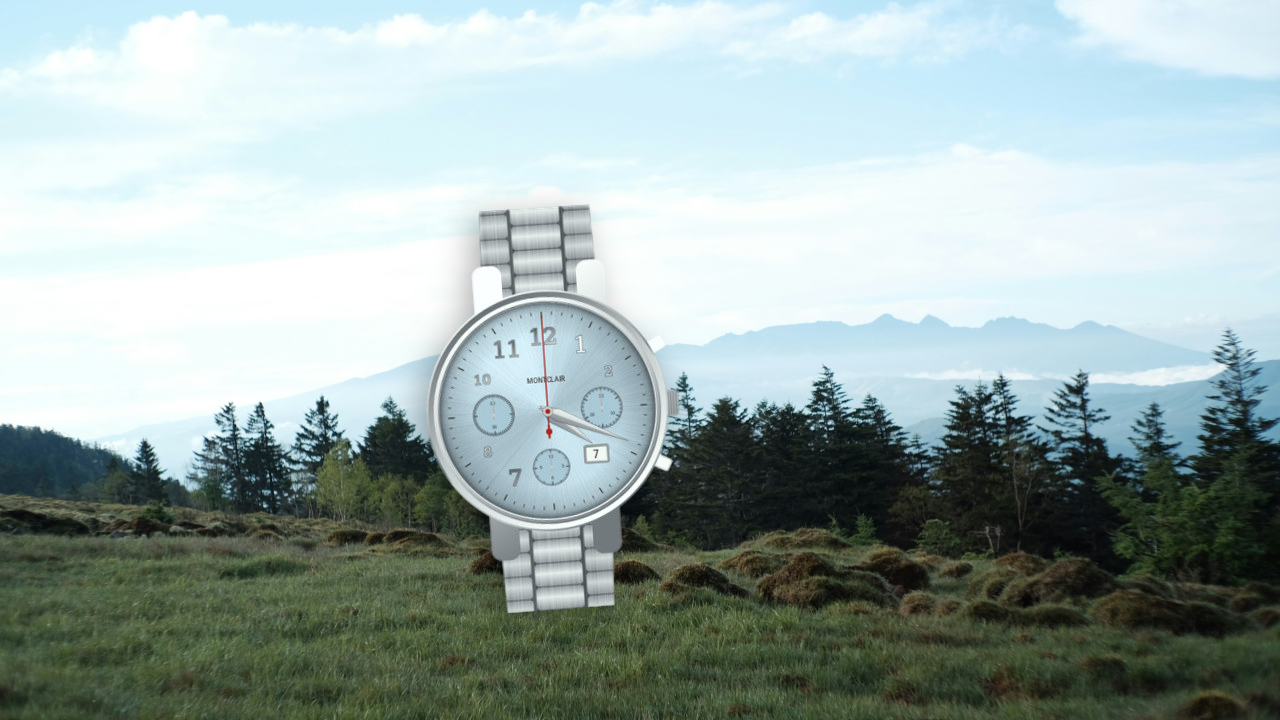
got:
h=4 m=19
